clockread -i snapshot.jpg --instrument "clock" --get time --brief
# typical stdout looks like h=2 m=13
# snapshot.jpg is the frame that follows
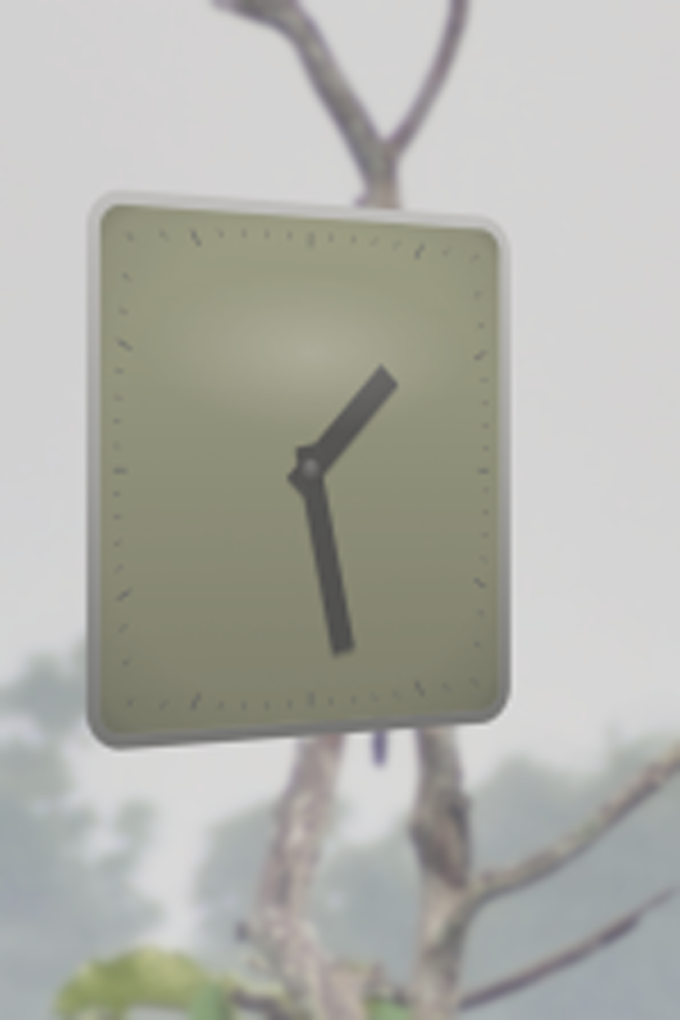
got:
h=1 m=28
